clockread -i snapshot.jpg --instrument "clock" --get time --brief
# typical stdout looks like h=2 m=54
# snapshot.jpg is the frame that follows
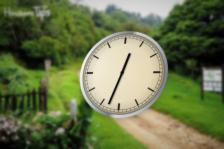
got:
h=12 m=33
